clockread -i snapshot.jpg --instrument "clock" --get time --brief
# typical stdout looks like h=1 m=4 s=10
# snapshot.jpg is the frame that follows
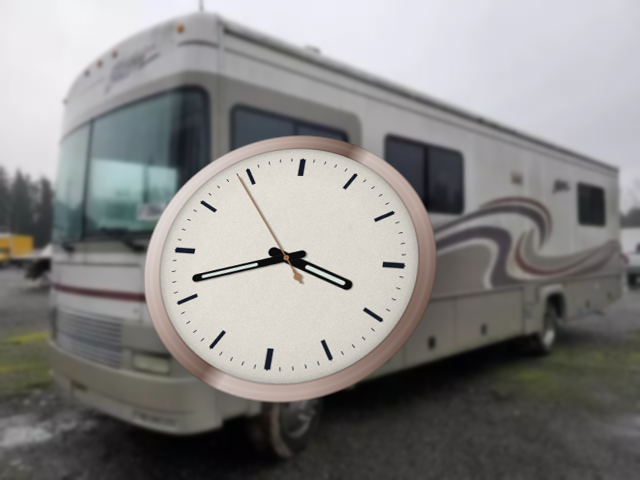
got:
h=3 m=41 s=54
